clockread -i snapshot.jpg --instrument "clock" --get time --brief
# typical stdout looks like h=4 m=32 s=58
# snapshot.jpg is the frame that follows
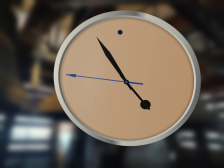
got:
h=4 m=55 s=47
